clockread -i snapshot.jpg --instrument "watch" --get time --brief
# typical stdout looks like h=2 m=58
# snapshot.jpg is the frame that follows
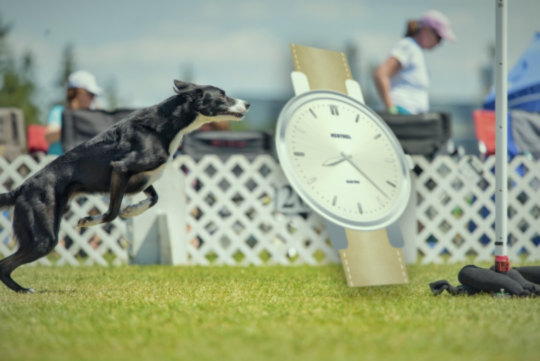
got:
h=8 m=23
